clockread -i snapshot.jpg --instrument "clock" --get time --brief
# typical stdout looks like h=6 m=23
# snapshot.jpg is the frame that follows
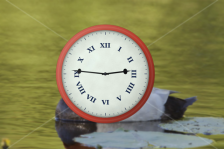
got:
h=2 m=46
